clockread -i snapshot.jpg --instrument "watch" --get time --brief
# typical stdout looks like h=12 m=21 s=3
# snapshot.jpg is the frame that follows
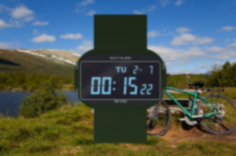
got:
h=0 m=15 s=22
